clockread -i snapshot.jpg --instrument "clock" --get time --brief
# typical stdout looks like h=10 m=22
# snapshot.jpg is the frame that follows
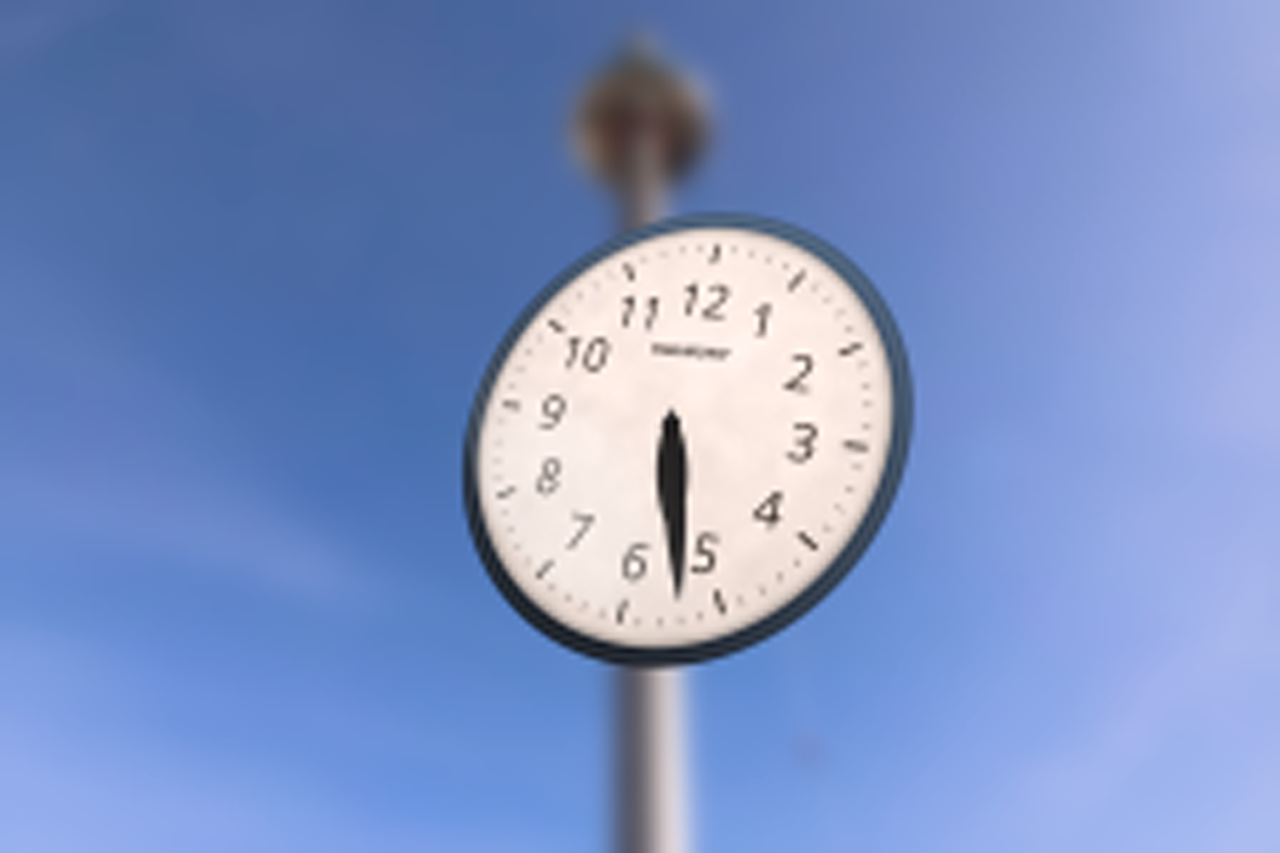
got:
h=5 m=27
